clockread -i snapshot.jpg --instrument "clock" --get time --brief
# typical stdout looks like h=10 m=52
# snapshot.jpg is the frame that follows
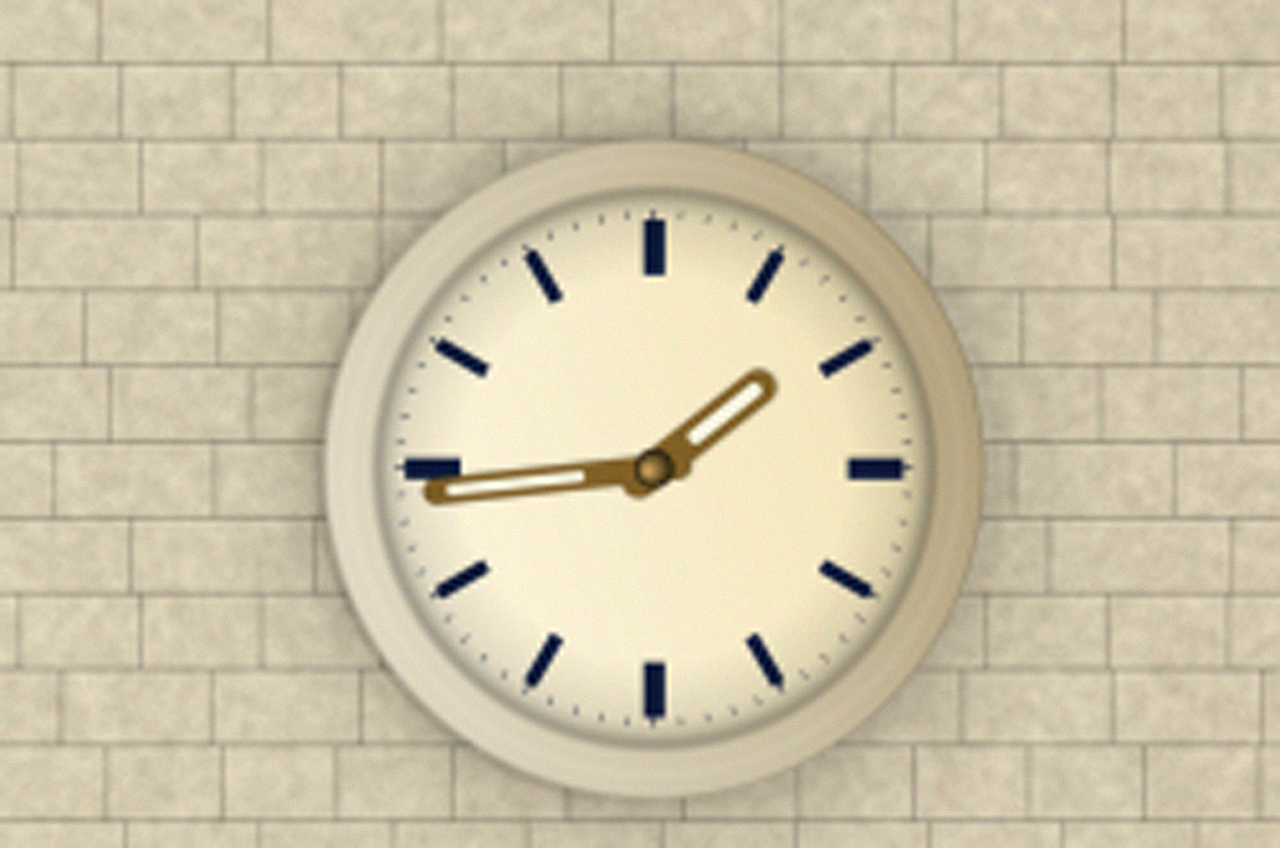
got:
h=1 m=44
